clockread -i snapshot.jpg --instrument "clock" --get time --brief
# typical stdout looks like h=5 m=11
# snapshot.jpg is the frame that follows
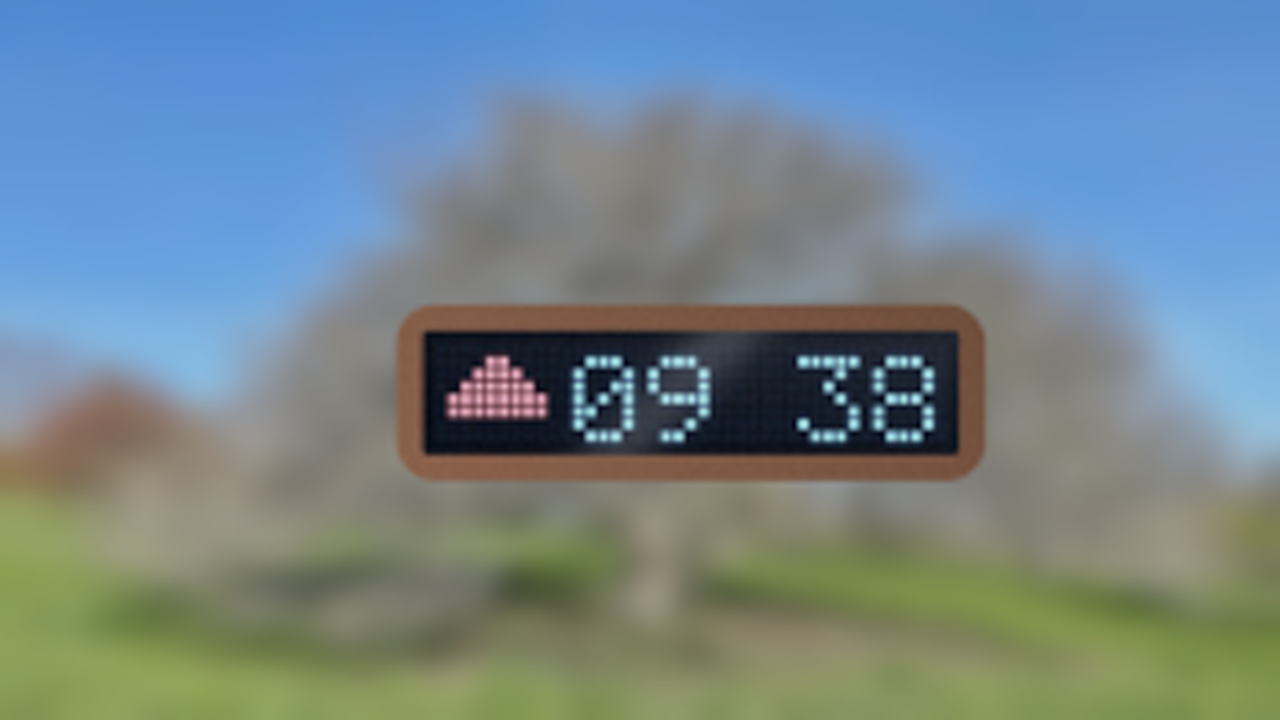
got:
h=9 m=38
